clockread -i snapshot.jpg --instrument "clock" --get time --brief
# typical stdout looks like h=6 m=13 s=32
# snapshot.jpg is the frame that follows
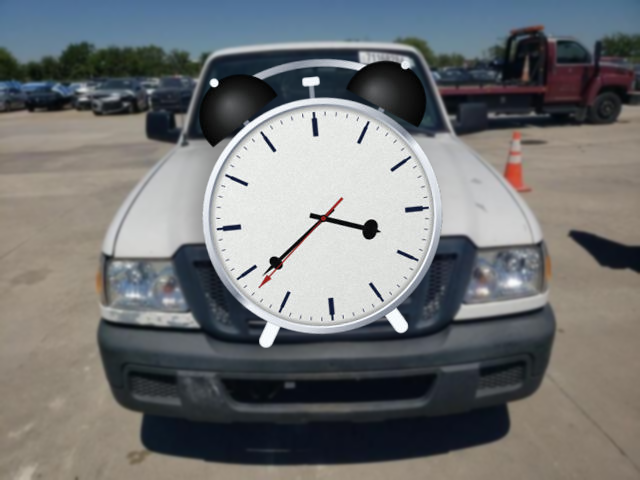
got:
h=3 m=38 s=38
